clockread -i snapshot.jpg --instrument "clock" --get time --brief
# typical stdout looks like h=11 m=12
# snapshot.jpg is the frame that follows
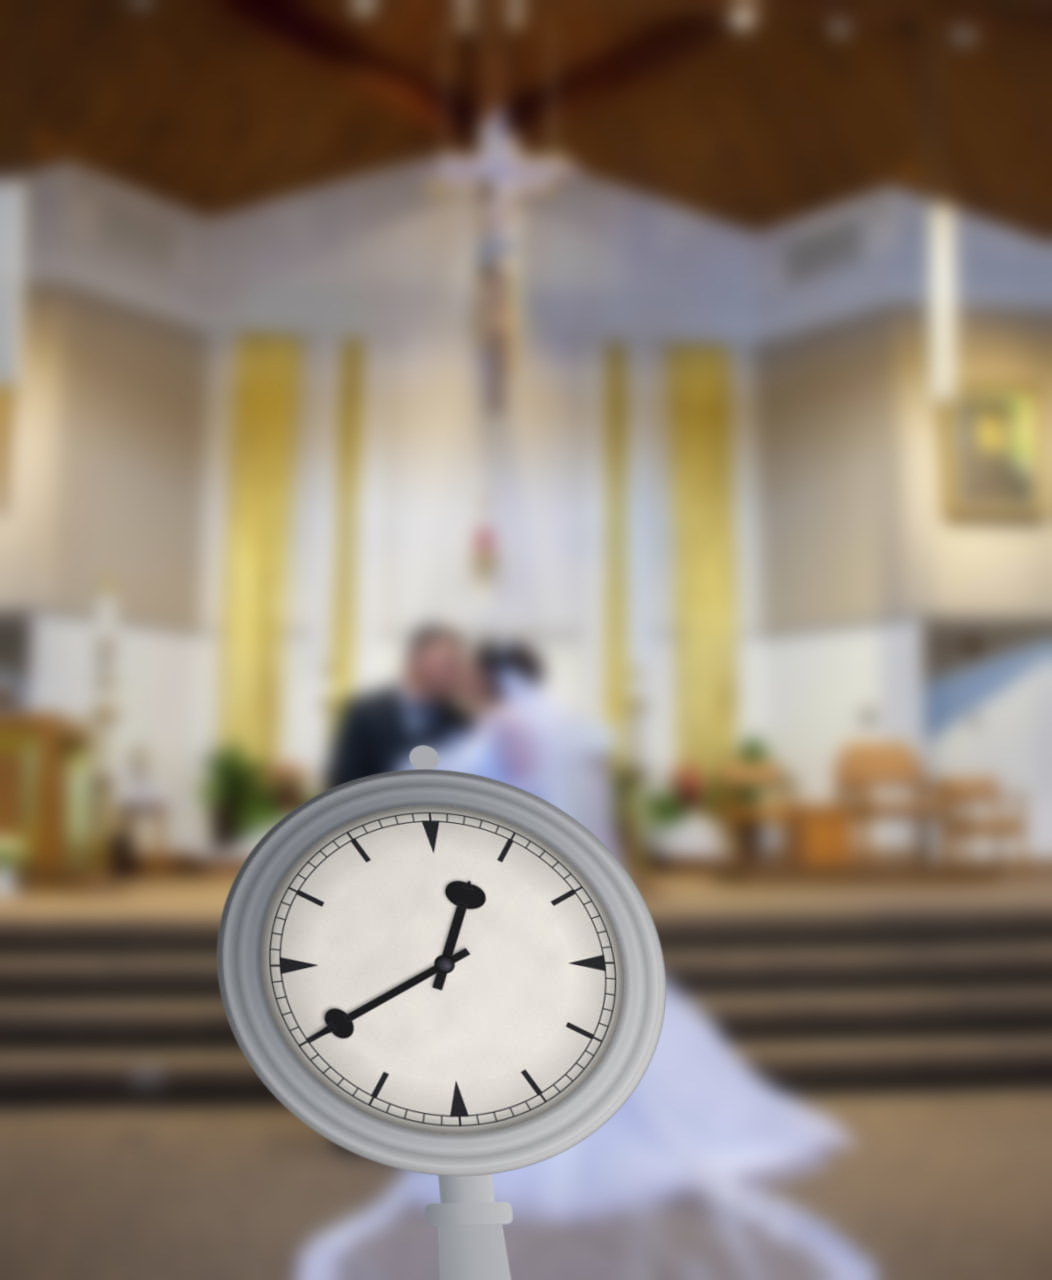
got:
h=12 m=40
